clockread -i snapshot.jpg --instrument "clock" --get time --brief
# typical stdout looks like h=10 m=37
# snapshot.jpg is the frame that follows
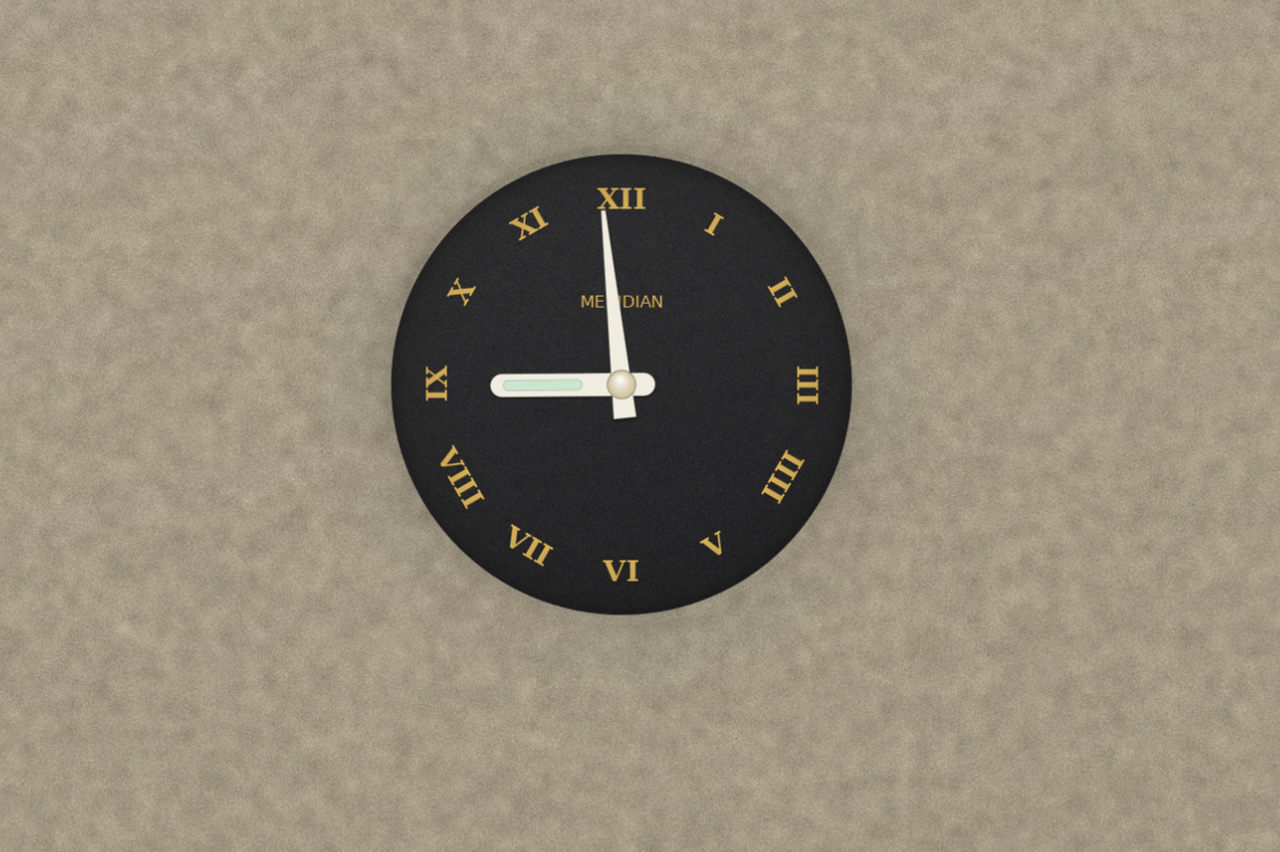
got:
h=8 m=59
